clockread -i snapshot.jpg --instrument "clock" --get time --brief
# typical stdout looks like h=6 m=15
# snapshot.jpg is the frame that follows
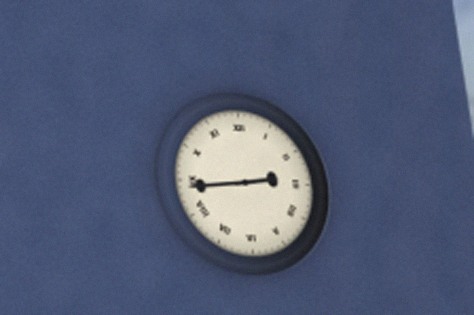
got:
h=2 m=44
